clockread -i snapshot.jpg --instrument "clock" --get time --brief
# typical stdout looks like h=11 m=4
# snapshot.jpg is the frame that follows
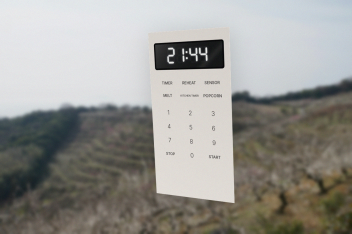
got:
h=21 m=44
